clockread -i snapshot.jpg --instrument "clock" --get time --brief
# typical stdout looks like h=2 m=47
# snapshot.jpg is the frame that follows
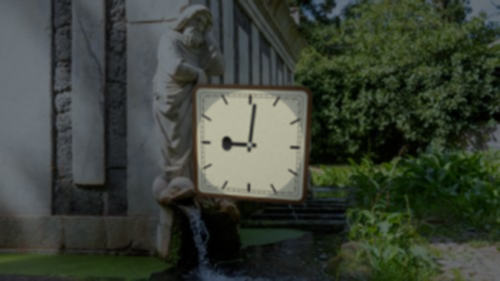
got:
h=9 m=1
